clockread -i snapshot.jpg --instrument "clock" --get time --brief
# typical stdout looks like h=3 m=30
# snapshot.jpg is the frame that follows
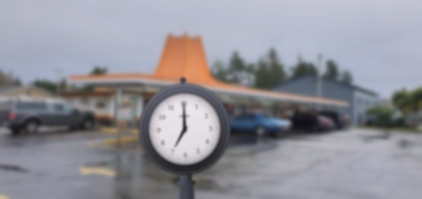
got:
h=7 m=0
